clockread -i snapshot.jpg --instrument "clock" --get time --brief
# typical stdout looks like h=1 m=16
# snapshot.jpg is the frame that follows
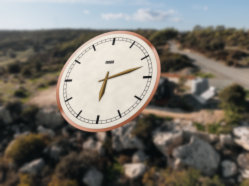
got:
h=6 m=12
